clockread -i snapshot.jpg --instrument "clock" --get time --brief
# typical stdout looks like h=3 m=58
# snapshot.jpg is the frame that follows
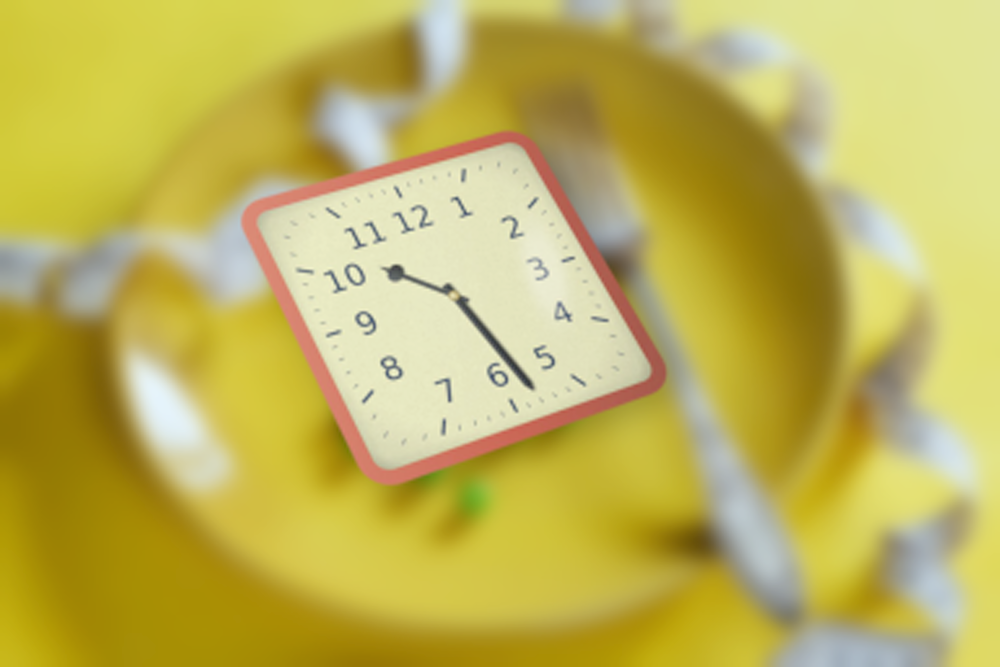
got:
h=10 m=28
